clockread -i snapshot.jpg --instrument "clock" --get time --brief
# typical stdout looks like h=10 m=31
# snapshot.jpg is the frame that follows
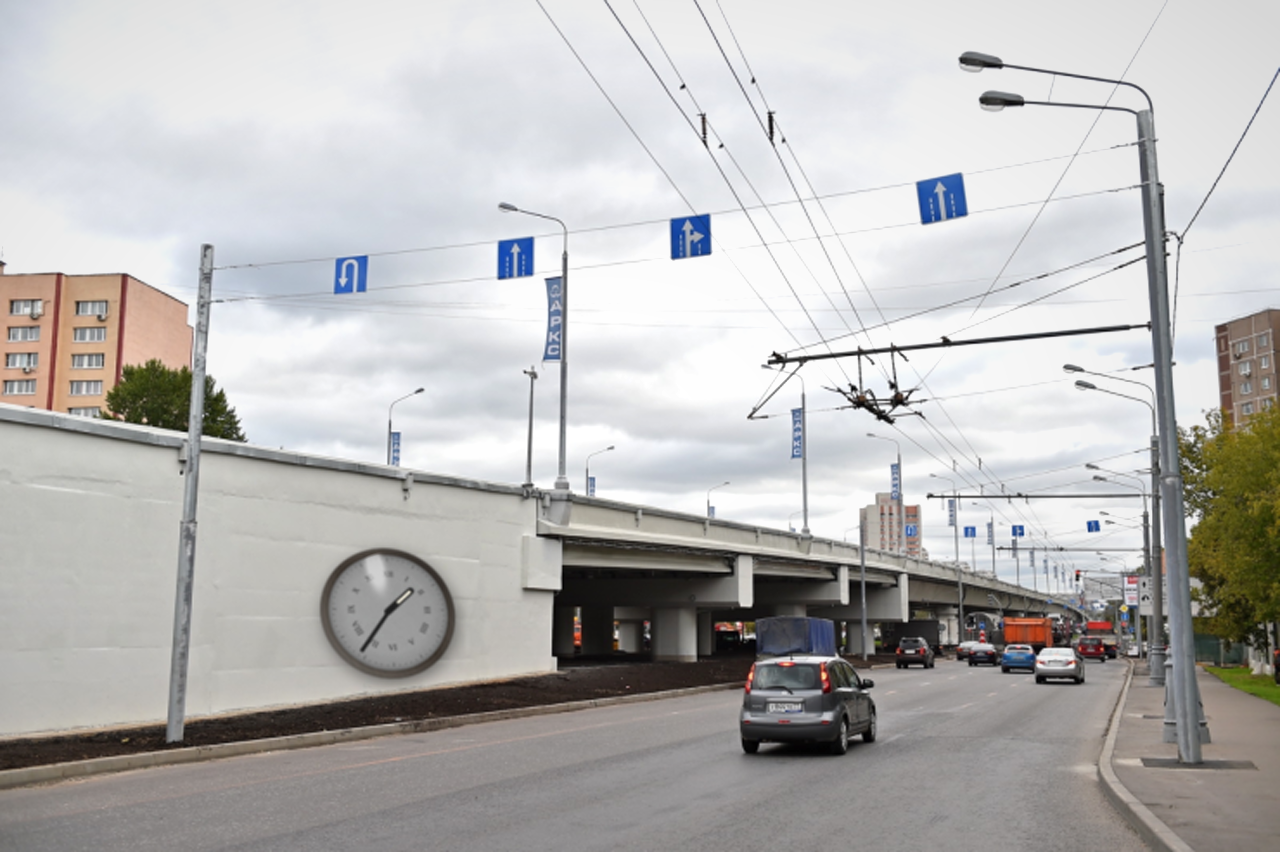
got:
h=1 m=36
